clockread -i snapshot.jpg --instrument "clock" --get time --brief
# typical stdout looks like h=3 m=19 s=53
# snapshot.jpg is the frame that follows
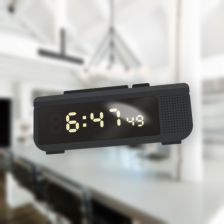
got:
h=6 m=47 s=49
